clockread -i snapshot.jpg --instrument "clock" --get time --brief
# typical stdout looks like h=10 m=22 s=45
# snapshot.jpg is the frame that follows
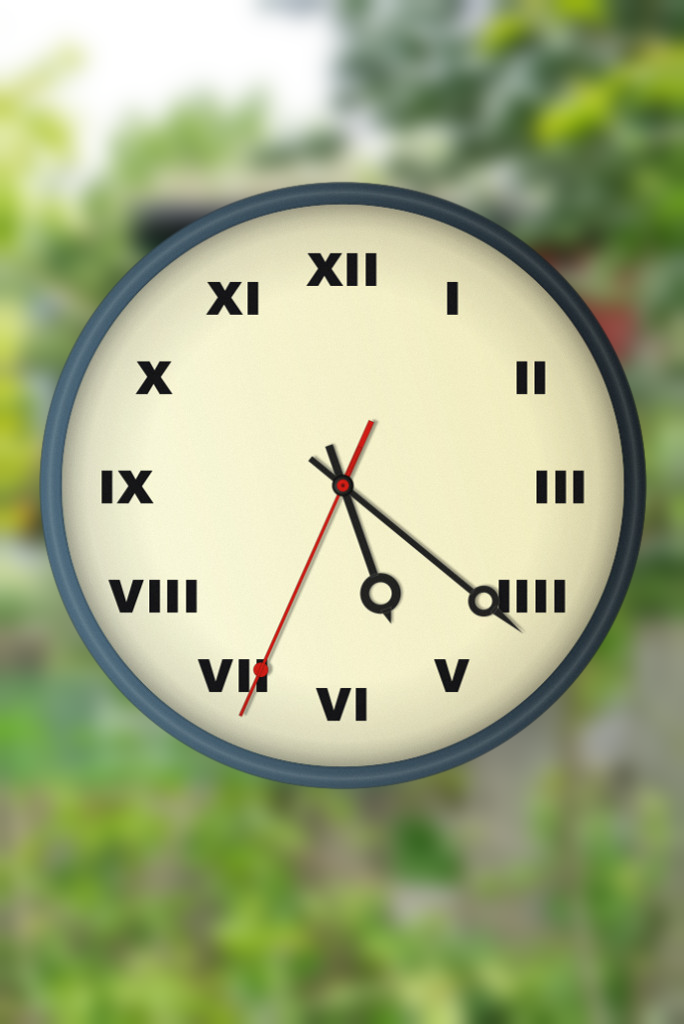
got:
h=5 m=21 s=34
